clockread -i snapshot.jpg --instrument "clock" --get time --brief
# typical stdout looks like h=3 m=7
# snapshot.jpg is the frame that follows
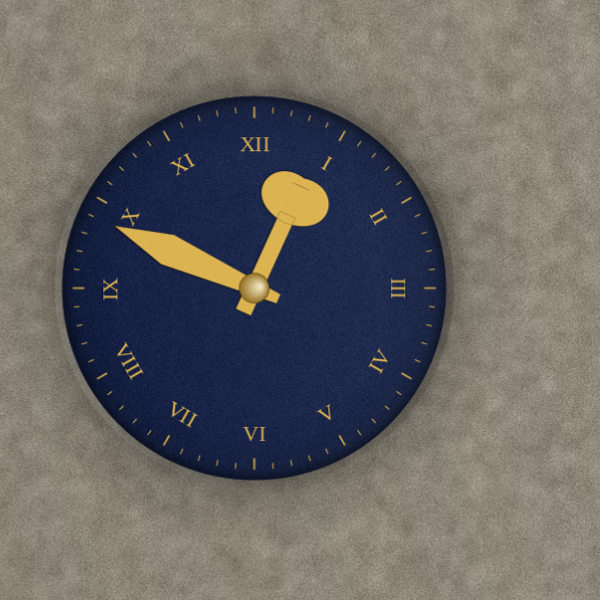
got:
h=12 m=49
